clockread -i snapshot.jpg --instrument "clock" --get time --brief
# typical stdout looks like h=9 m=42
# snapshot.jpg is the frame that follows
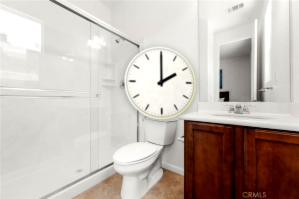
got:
h=2 m=0
